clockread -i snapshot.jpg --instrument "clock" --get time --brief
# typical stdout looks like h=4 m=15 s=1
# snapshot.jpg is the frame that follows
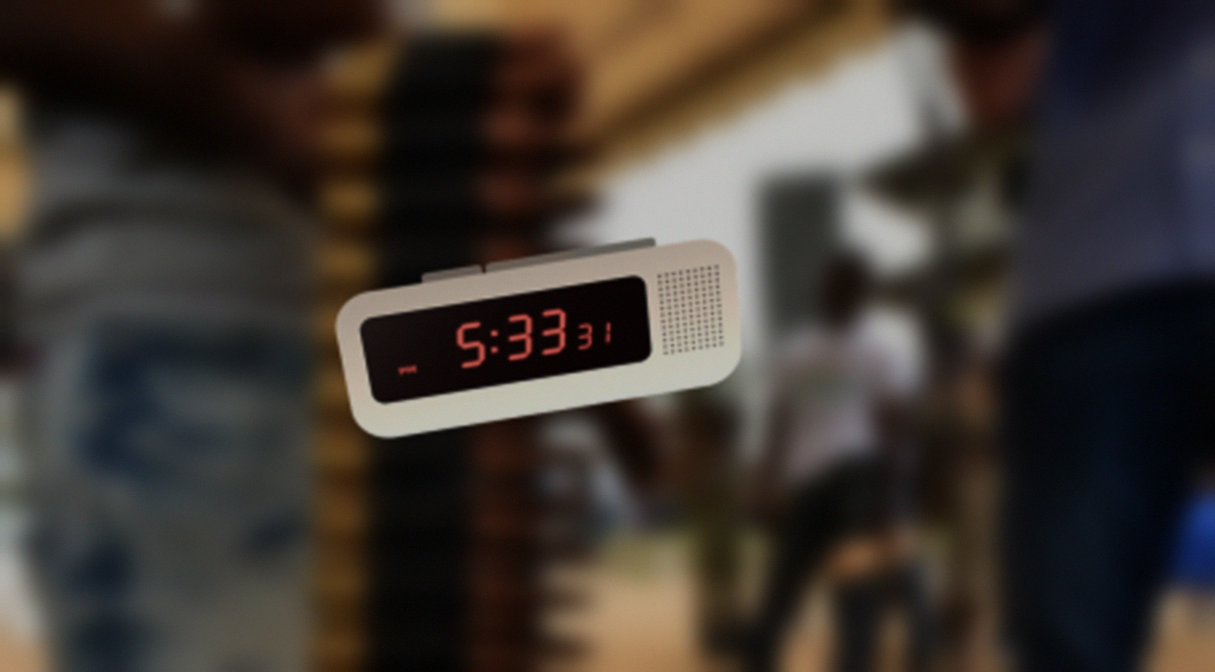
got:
h=5 m=33 s=31
